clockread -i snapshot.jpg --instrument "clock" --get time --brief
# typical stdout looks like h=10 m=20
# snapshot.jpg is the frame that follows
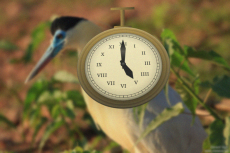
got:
h=5 m=0
